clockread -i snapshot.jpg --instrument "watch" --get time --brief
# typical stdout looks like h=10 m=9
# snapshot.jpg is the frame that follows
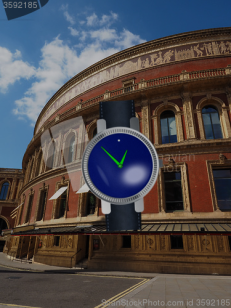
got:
h=12 m=53
